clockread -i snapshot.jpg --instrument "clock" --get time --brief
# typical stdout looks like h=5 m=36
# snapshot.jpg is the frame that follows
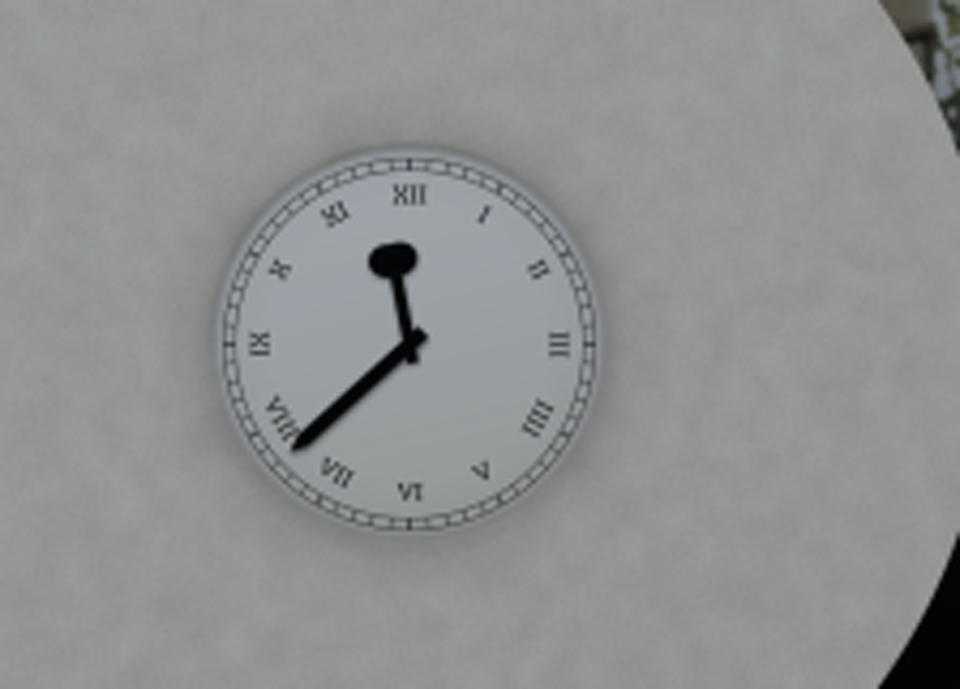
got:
h=11 m=38
